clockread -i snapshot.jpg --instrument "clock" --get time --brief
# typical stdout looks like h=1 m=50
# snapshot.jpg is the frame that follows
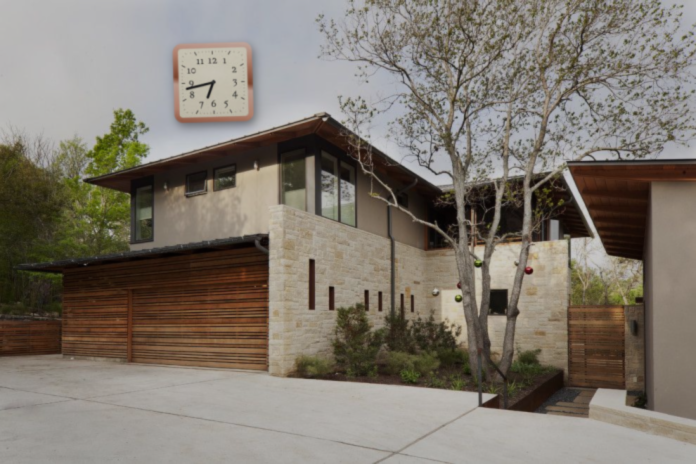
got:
h=6 m=43
